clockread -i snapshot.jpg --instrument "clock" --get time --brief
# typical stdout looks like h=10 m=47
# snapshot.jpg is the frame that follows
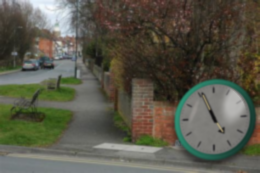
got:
h=4 m=56
